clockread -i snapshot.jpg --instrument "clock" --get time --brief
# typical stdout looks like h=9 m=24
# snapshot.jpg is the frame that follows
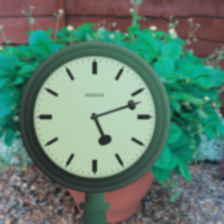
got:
h=5 m=12
